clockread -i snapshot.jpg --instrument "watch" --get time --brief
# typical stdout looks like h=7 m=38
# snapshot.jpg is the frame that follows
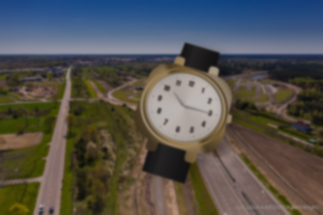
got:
h=10 m=15
